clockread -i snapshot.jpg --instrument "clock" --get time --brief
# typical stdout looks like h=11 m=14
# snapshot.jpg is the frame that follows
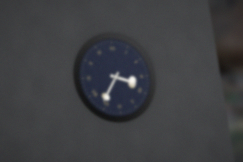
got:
h=3 m=36
